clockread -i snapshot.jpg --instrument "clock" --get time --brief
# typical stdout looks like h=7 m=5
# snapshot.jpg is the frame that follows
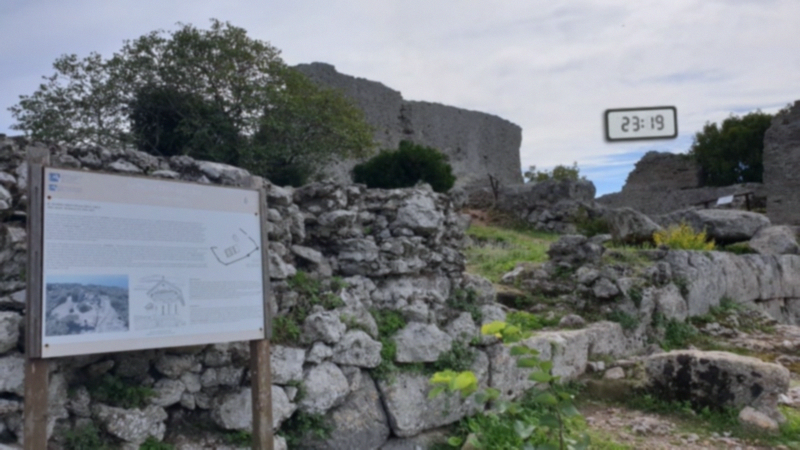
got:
h=23 m=19
